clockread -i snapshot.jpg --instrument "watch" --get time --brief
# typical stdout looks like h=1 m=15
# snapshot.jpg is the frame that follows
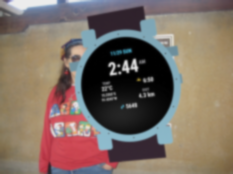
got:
h=2 m=44
